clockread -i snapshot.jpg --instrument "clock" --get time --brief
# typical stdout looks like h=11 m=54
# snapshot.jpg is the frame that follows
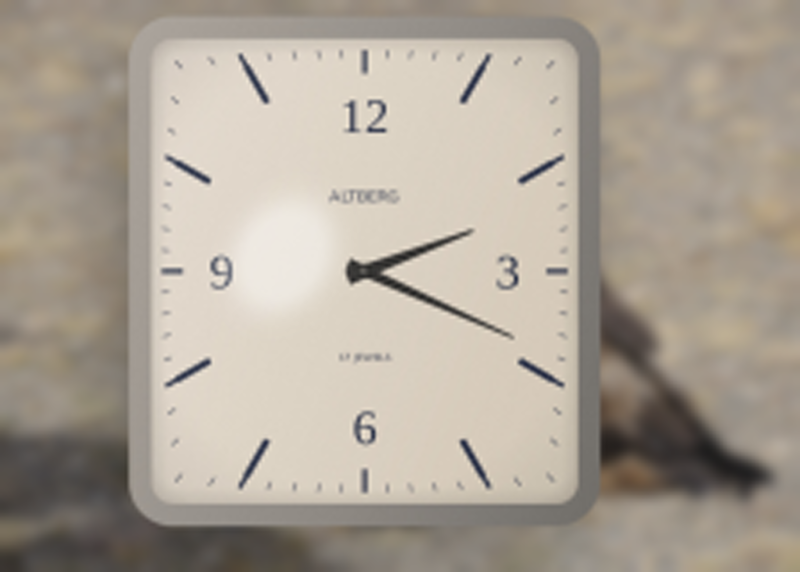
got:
h=2 m=19
